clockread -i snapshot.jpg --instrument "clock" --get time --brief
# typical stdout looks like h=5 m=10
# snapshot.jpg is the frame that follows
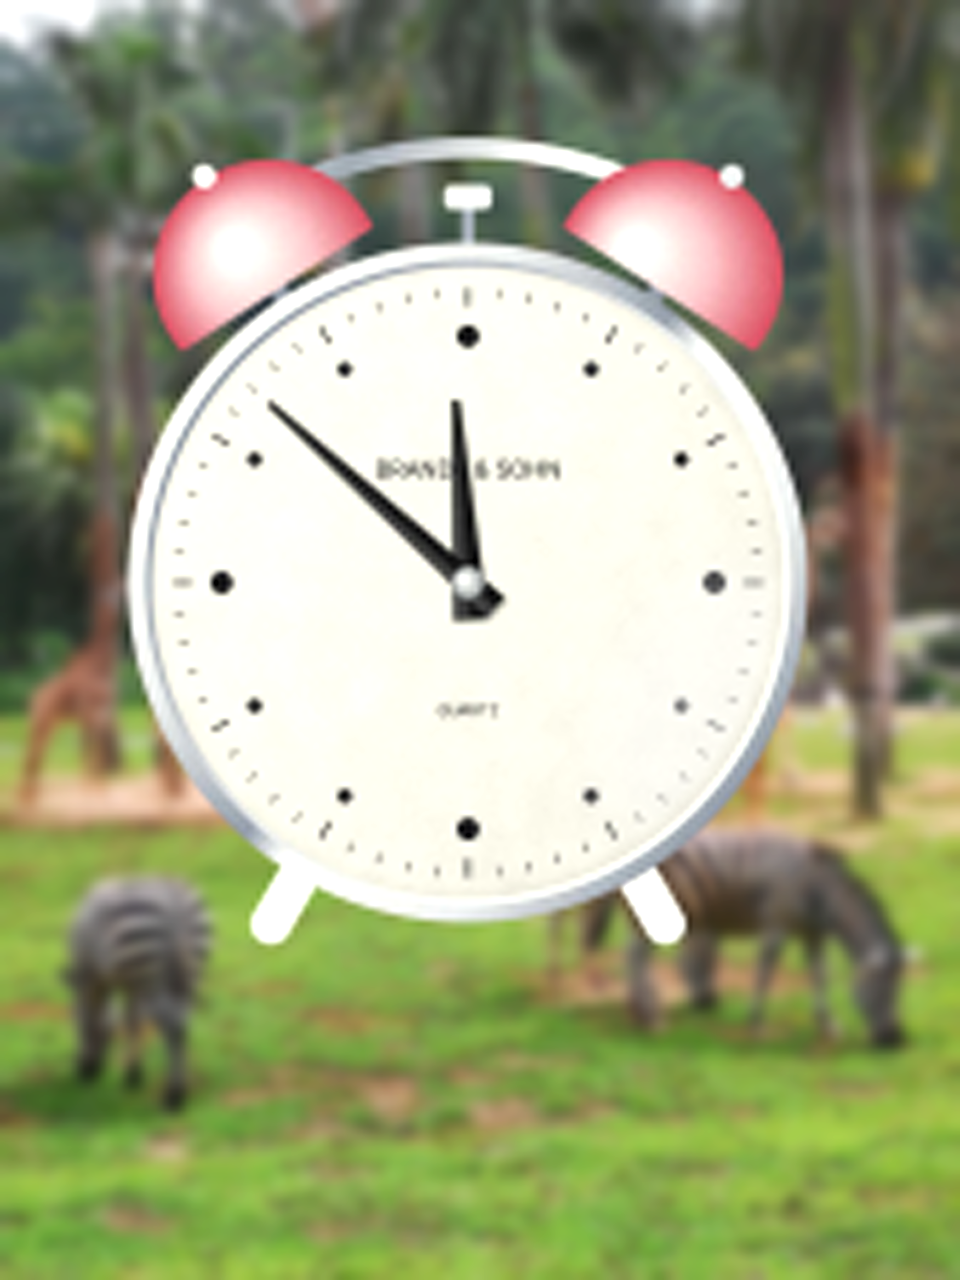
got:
h=11 m=52
